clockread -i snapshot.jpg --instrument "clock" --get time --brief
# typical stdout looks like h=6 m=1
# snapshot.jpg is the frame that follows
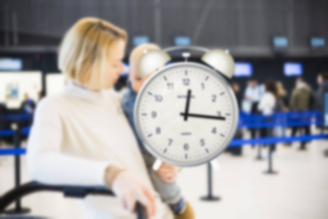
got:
h=12 m=16
